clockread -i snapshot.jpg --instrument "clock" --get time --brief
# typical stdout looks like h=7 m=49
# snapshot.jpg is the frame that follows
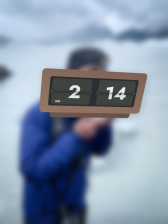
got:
h=2 m=14
